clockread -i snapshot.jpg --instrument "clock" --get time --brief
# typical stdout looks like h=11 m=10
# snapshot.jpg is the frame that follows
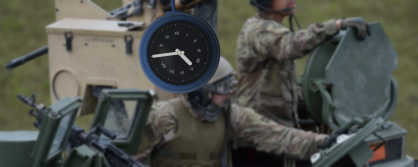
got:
h=4 m=45
